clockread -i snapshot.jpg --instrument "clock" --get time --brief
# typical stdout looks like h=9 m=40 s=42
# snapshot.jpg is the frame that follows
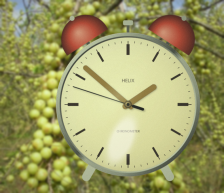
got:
h=1 m=51 s=48
